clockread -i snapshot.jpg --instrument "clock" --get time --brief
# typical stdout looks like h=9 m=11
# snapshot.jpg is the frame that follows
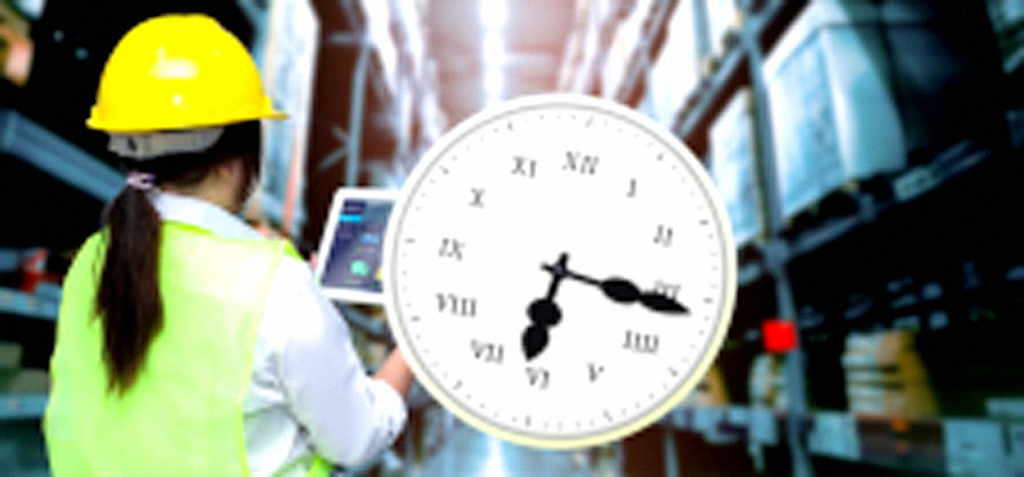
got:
h=6 m=16
